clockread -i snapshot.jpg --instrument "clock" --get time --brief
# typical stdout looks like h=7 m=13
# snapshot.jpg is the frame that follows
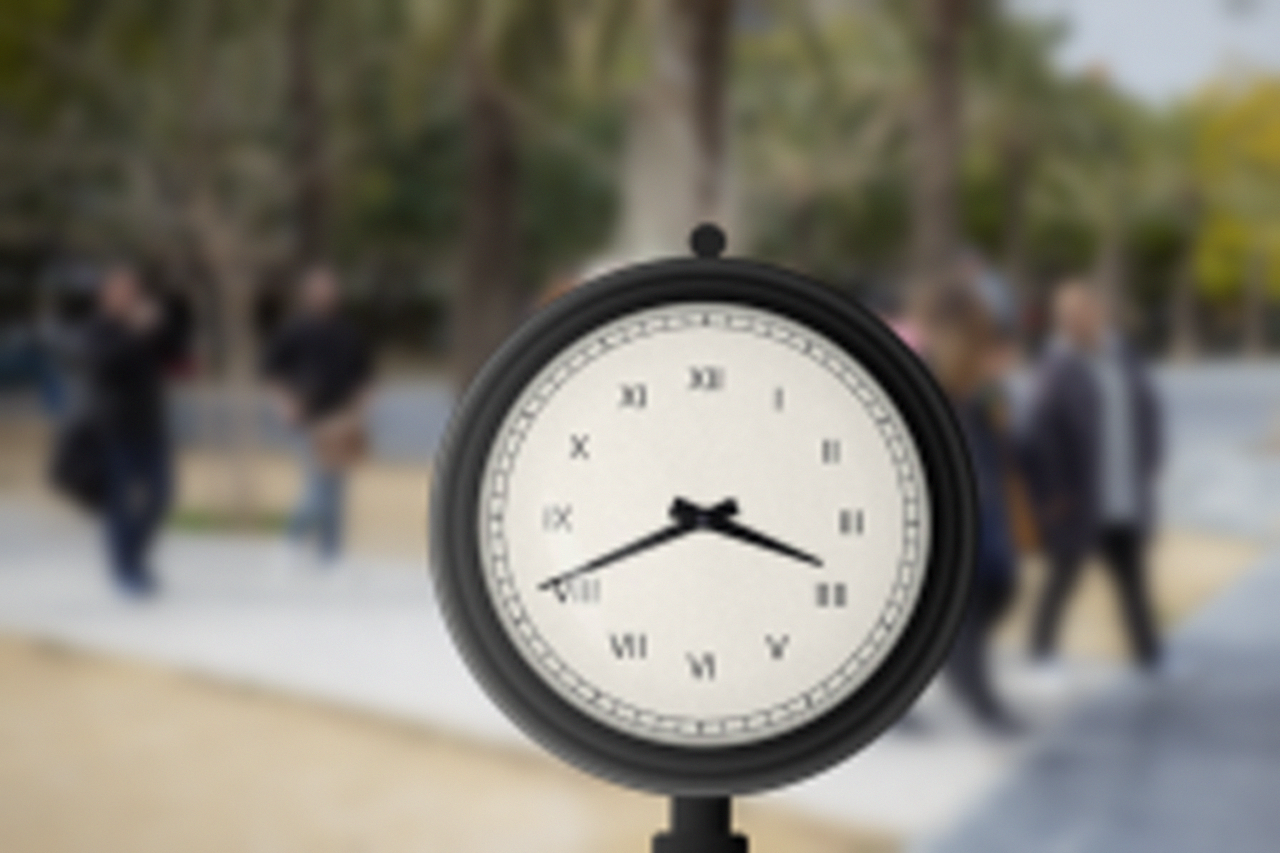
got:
h=3 m=41
